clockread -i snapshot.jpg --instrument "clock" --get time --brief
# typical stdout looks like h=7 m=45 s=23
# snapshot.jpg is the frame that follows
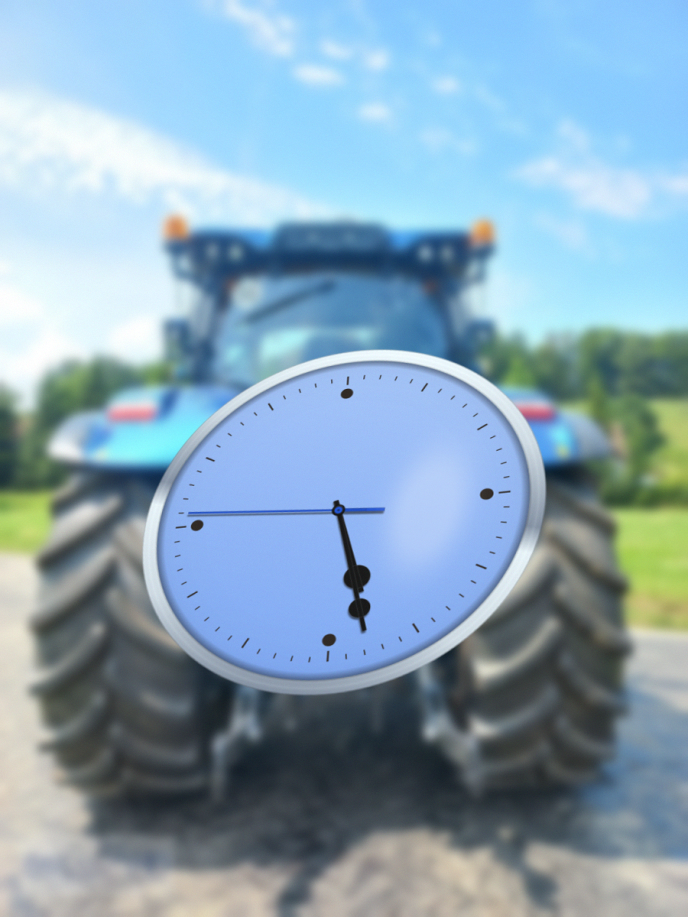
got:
h=5 m=27 s=46
